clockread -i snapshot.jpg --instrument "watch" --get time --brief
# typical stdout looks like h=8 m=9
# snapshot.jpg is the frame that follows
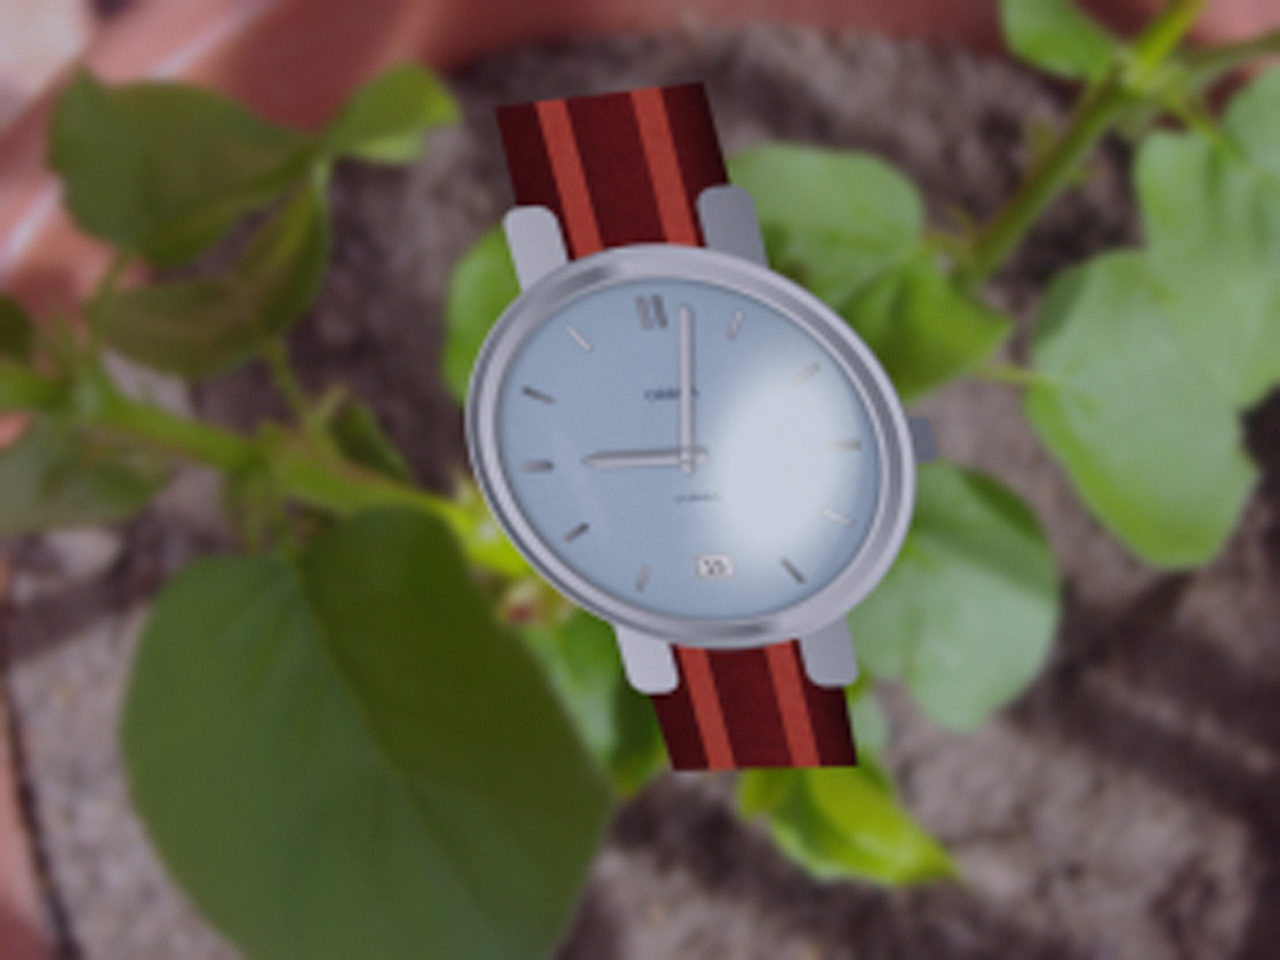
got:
h=9 m=2
